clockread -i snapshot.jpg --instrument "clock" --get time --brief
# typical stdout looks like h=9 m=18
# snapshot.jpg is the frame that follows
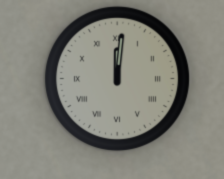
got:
h=12 m=1
